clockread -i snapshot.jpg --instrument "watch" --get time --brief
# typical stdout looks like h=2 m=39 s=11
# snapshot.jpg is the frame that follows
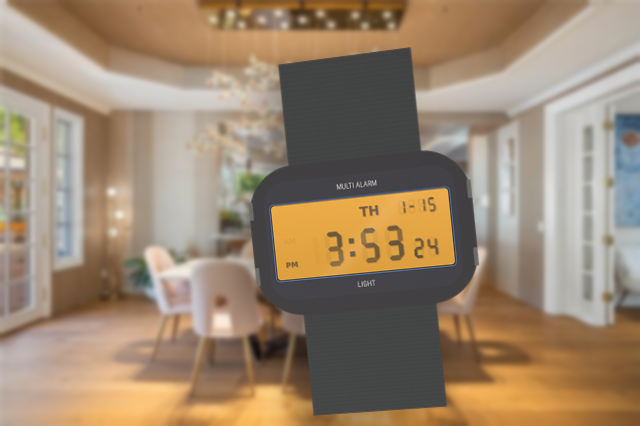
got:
h=3 m=53 s=24
